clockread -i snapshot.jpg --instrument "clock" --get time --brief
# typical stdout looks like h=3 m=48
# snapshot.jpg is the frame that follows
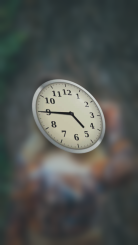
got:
h=4 m=45
